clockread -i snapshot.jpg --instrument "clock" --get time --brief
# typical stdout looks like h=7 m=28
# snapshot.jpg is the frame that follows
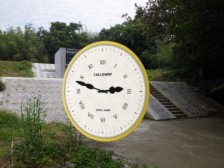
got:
h=2 m=48
